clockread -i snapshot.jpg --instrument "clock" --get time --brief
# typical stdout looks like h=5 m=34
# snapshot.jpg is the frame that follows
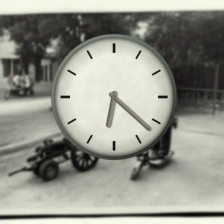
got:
h=6 m=22
